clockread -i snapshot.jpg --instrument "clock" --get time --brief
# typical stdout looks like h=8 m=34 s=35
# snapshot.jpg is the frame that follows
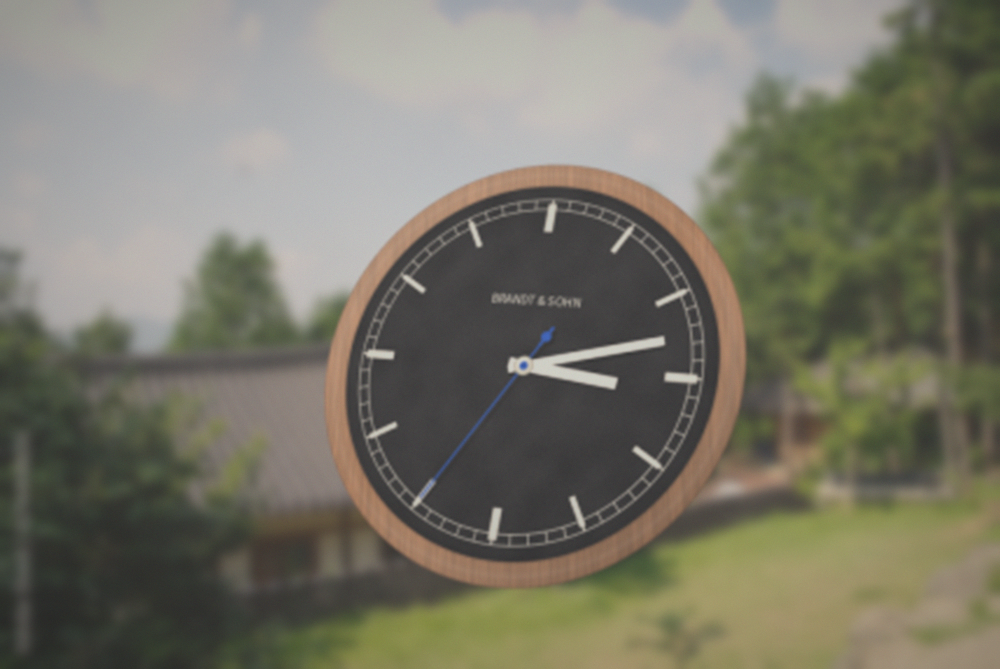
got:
h=3 m=12 s=35
